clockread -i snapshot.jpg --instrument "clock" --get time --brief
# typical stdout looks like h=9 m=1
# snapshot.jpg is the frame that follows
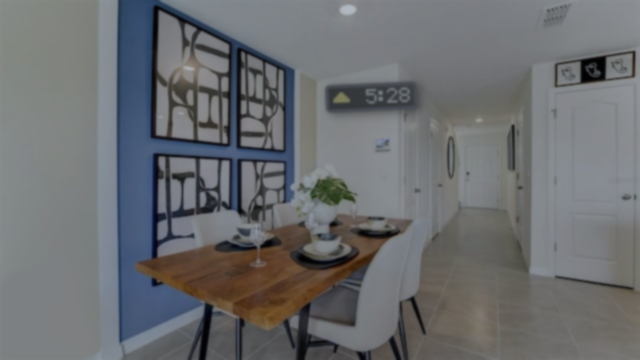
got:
h=5 m=28
